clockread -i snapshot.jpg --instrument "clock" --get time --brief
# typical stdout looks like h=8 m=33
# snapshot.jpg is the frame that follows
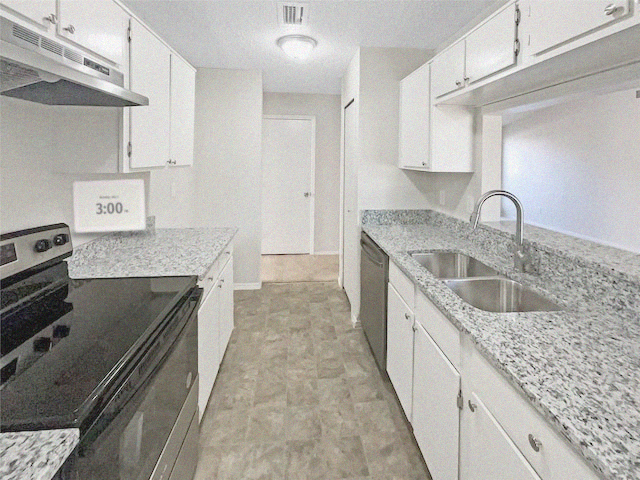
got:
h=3 m=0
